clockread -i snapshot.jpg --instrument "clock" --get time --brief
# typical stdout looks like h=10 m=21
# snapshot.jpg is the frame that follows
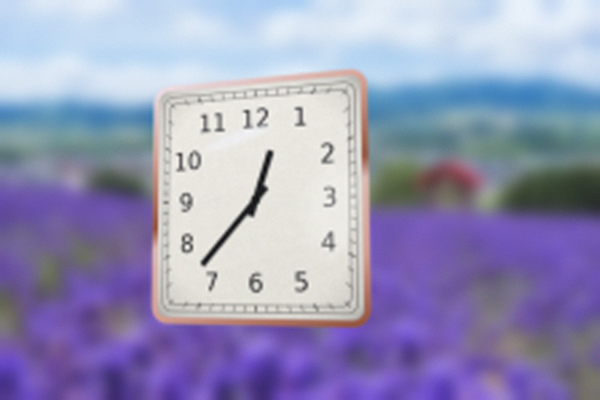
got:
h=12 m=37
